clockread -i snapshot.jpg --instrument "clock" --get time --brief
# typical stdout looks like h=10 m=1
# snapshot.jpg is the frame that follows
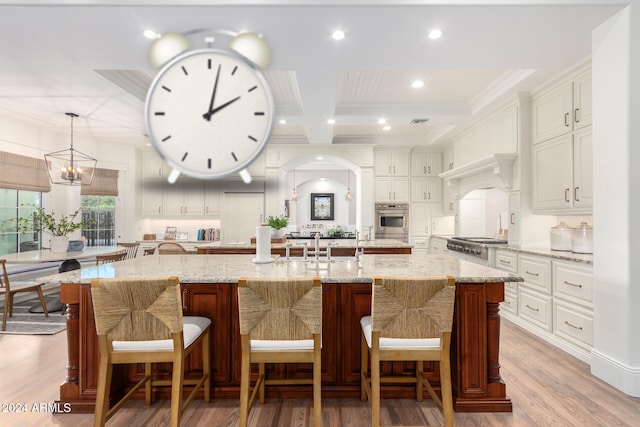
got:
h=2 m=2
